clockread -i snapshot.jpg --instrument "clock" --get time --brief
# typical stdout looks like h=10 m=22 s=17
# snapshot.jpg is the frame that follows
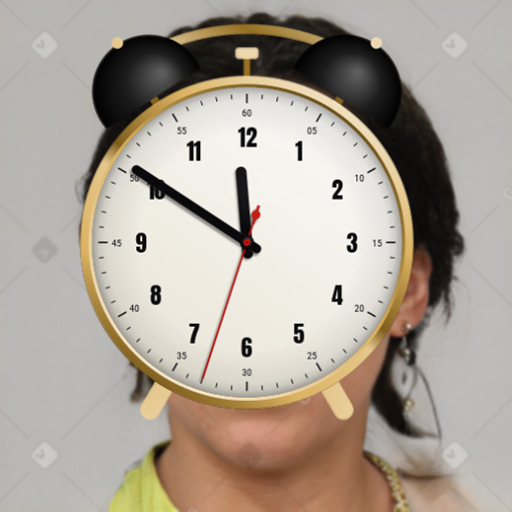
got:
h=11 m=50 s=33
